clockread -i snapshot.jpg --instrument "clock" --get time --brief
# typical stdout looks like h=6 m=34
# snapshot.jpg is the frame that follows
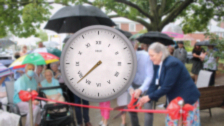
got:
h=7 m=38
